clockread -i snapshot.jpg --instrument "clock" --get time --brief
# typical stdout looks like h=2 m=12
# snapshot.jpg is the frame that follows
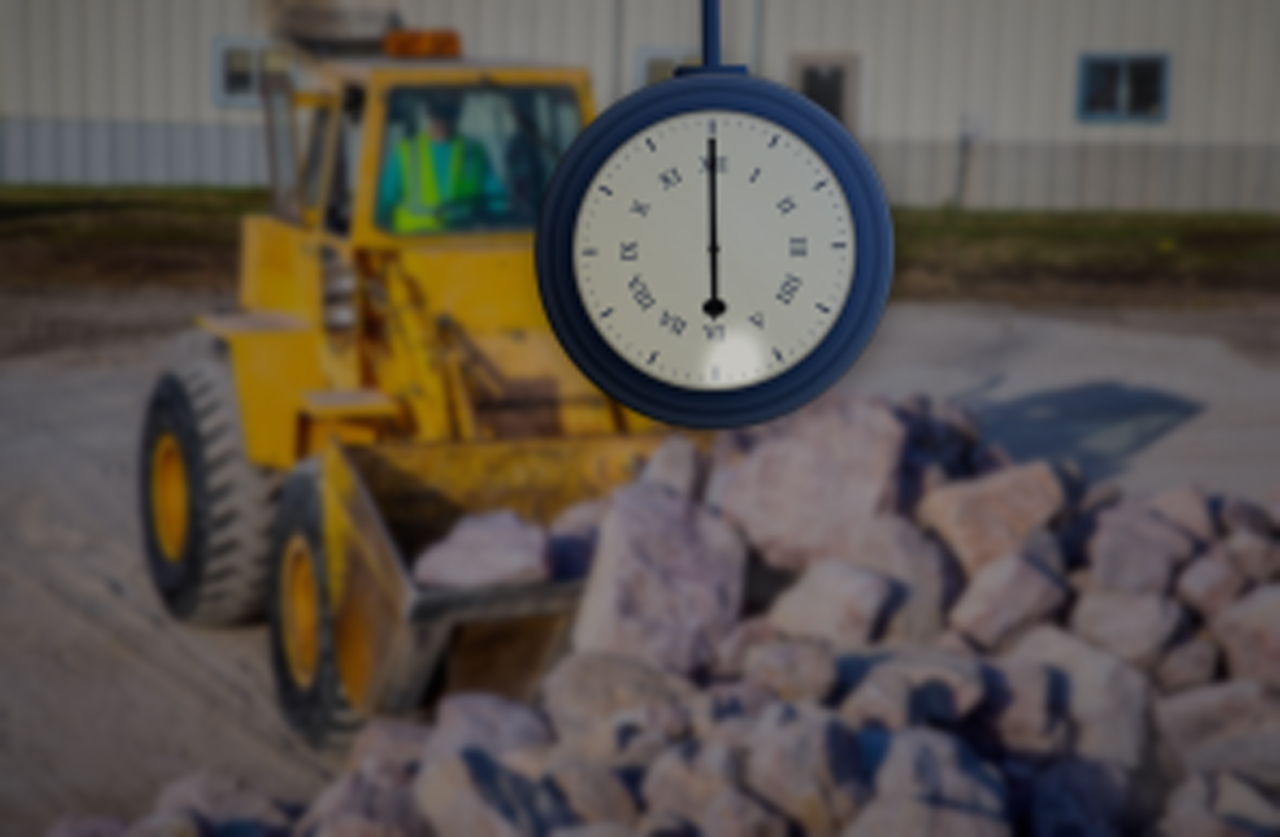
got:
h=6 m=0
